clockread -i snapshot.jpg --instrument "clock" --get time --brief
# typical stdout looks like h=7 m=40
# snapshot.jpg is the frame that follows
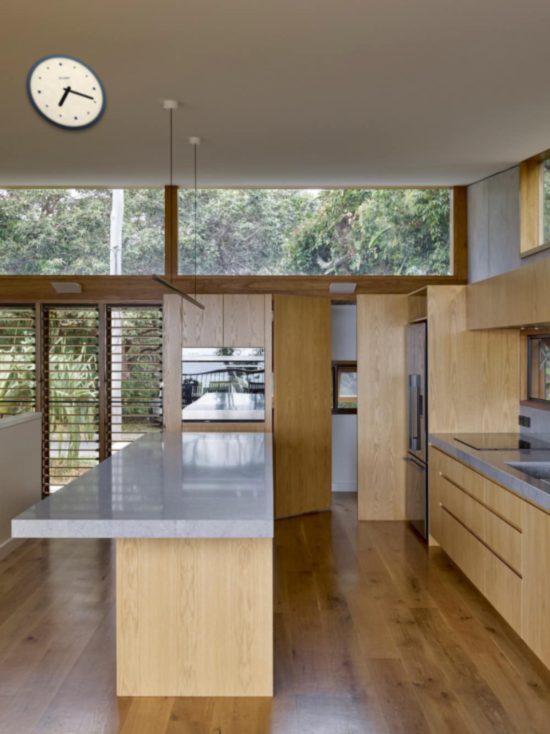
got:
h=7 m=19
